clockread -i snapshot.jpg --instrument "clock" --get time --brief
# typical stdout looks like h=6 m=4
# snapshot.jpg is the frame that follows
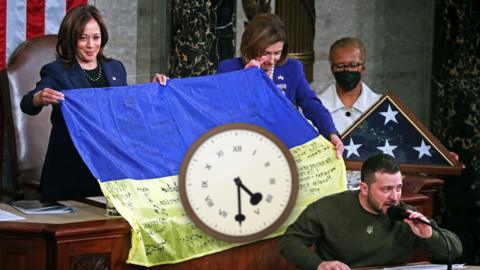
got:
h=4 m=30
